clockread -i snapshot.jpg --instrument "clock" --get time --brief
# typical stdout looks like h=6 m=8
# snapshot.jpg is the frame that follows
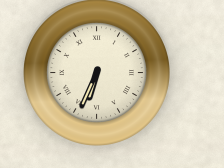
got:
h=6 m=34
